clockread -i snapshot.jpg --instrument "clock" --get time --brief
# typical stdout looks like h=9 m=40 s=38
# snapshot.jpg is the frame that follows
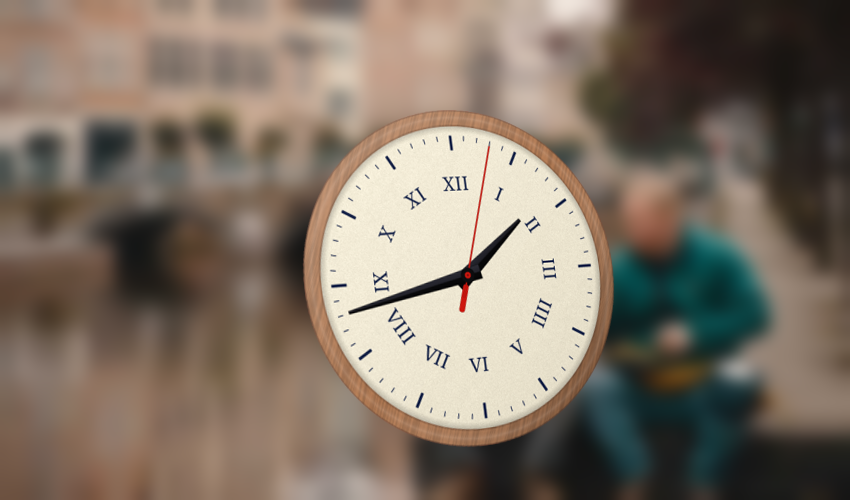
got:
h=1 m=43 s=3
